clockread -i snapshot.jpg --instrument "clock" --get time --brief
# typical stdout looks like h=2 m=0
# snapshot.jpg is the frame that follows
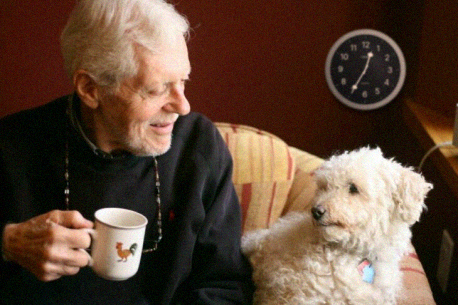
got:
h=12 m=35
